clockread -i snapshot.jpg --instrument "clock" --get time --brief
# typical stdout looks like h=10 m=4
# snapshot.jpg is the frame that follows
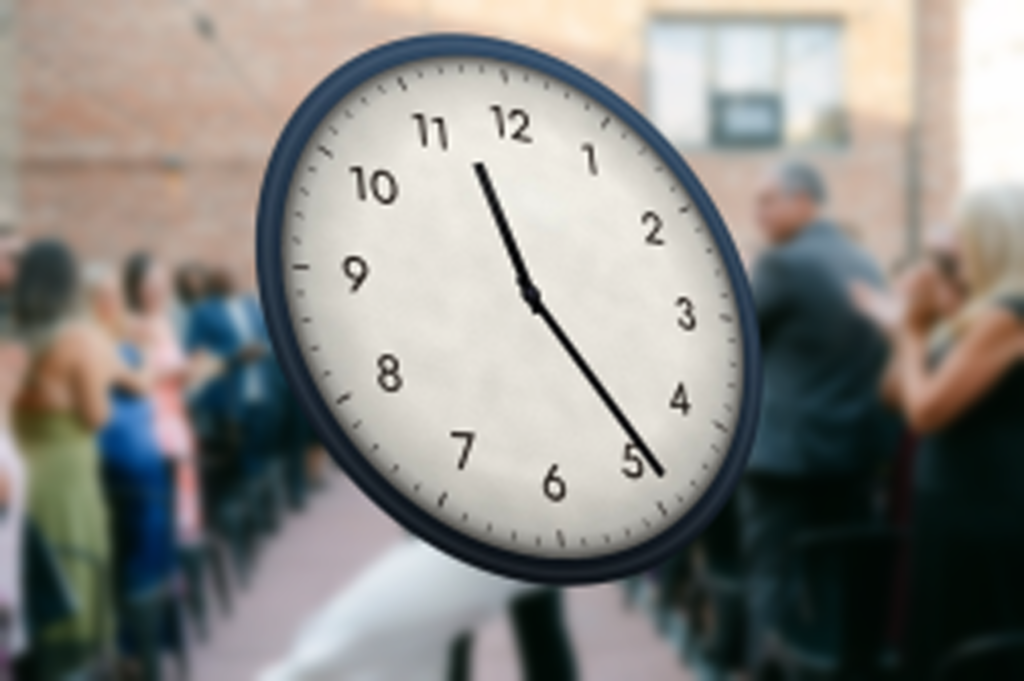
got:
h=11 m=24
